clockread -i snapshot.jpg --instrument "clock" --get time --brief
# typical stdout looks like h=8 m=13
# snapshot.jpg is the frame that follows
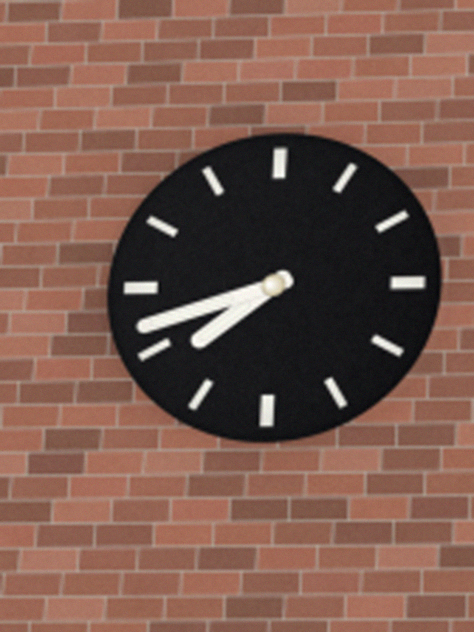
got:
h=7 m=42
